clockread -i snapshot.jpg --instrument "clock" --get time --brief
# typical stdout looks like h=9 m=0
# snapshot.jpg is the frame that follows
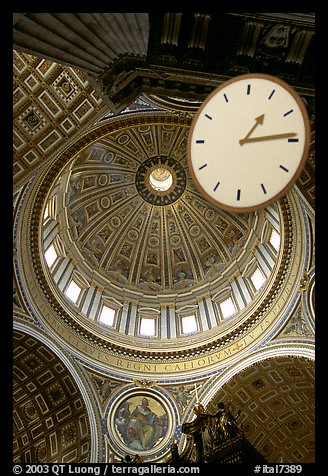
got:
h=1 m=14
